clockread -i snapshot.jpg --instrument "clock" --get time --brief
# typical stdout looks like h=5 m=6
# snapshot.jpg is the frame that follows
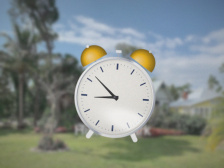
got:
h=8 m=52
